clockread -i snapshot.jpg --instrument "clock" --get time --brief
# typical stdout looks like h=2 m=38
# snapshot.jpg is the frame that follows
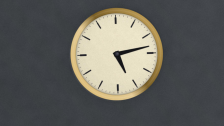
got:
h=5 m=13
